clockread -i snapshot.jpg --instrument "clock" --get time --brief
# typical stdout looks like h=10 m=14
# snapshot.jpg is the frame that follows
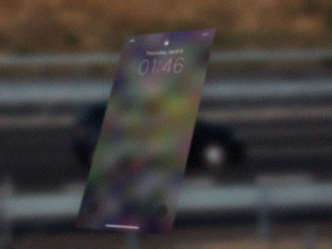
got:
h=1 m=46
